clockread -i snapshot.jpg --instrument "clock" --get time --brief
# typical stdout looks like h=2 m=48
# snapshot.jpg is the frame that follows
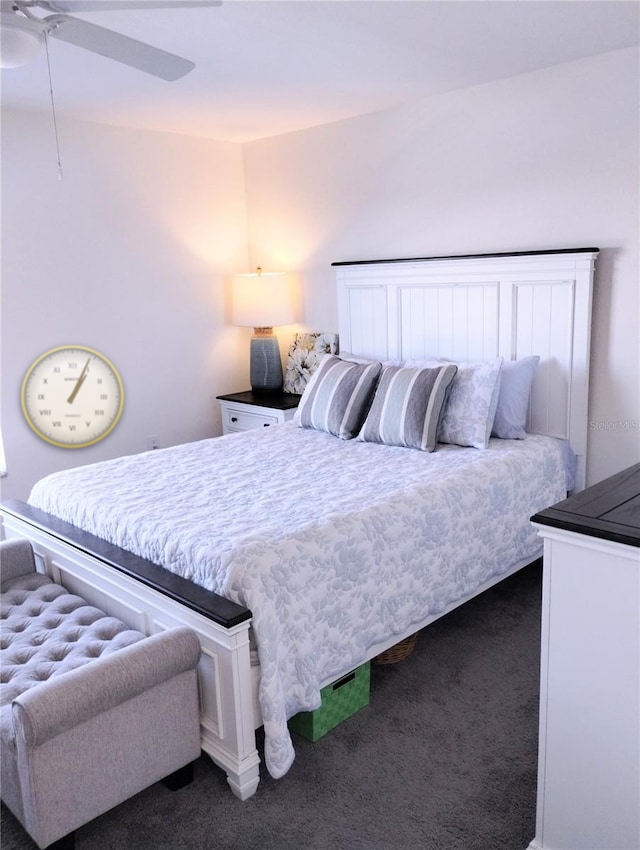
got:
h=1 m=4
